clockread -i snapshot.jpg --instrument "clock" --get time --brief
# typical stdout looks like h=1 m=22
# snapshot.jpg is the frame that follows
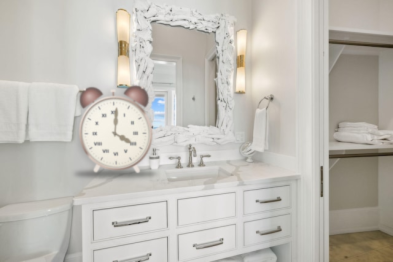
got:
h=4 m=1
